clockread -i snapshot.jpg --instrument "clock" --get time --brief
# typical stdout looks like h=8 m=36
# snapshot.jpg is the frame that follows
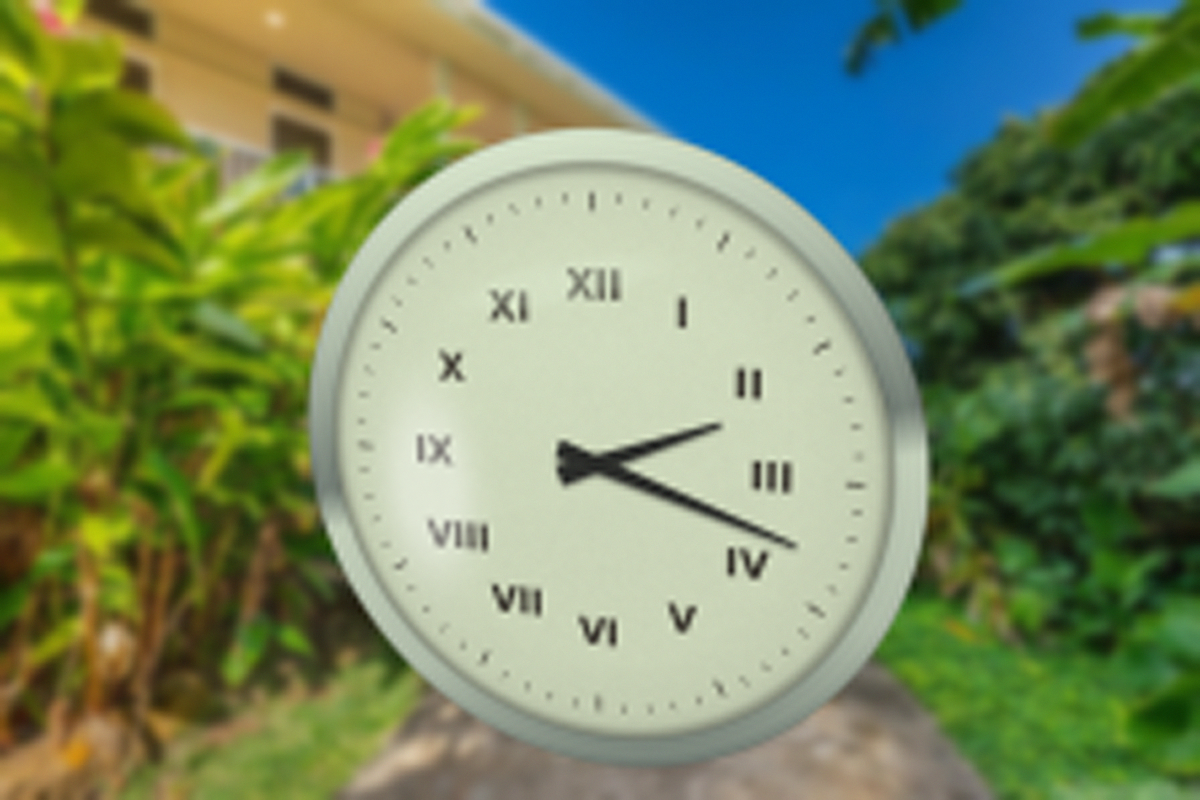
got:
h=2 m=18
